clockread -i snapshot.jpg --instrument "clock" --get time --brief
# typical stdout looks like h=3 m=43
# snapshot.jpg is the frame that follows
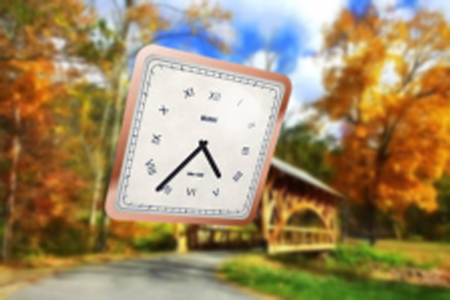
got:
h=4 m=36
